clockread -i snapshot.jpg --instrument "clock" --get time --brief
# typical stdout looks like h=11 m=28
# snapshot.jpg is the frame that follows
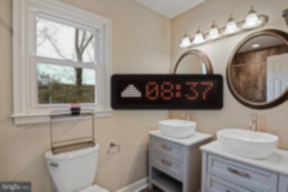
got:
h=8 m=37
